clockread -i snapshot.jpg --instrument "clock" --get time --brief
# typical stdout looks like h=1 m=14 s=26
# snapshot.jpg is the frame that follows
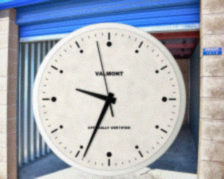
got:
h=9 m=33 s=58
